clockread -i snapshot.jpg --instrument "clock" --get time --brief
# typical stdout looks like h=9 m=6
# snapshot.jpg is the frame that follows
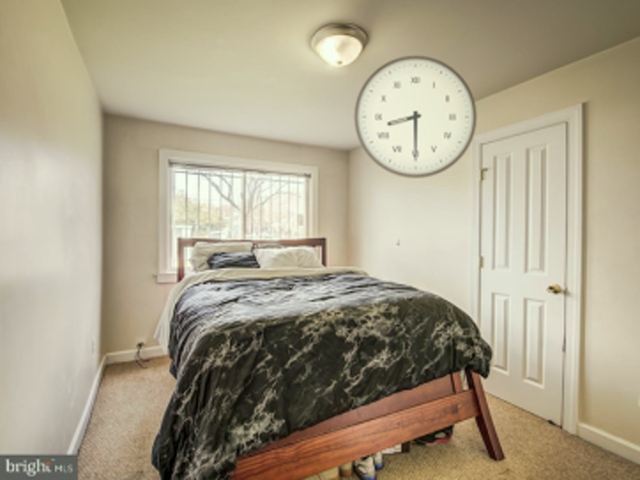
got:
h=8 m=30
